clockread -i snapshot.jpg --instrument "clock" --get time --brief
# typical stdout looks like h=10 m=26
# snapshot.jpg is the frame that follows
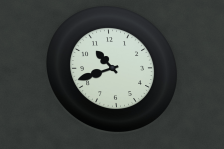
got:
h=10 m=42
